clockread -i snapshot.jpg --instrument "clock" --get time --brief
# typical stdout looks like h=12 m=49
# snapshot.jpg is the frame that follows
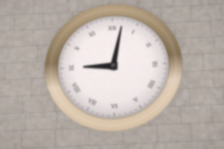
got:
h=9 m=2
